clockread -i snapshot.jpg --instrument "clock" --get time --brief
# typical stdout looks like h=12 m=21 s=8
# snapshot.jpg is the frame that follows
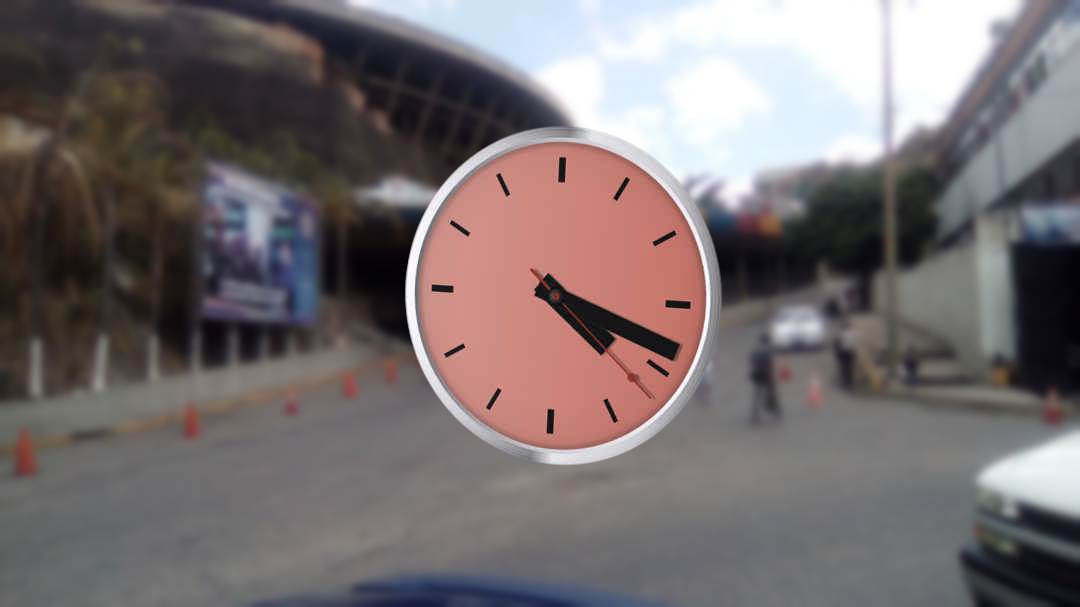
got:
h=4 m=18 s=22
